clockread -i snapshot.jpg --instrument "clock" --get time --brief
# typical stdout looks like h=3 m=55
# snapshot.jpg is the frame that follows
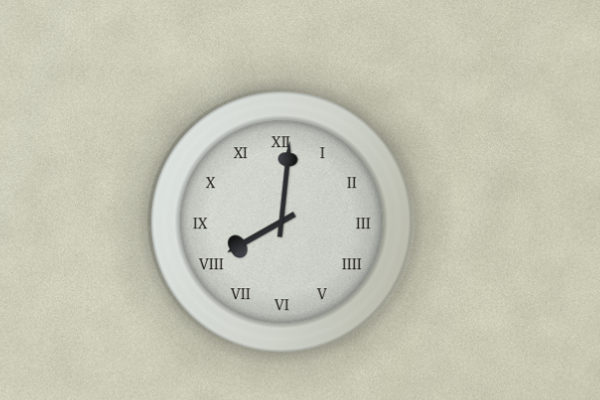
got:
h=8 m=1
